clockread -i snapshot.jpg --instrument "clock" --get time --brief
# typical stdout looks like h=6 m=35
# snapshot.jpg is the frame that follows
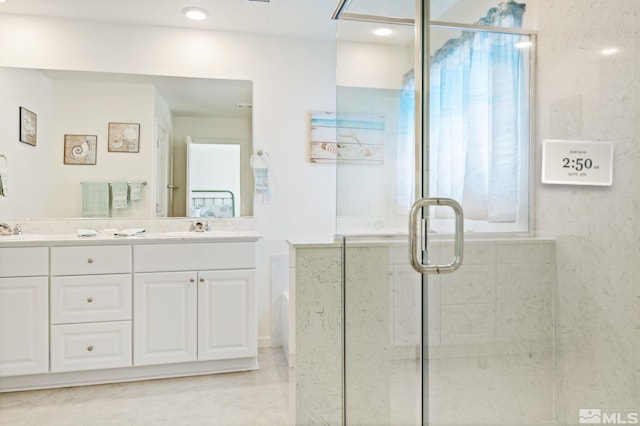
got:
h=2 m=50
